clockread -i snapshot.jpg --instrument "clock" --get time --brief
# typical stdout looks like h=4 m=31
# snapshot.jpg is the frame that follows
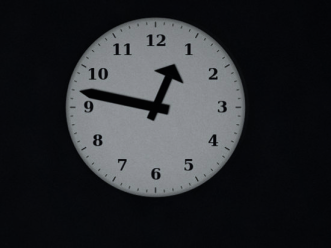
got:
h=12 m=47
